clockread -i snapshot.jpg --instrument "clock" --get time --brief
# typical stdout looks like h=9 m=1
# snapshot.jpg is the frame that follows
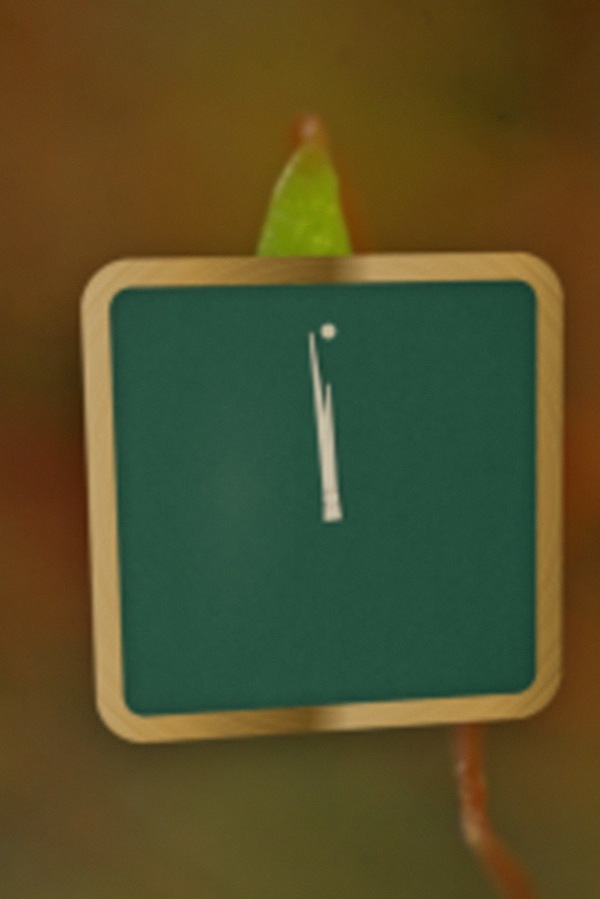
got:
h=11 m=59
